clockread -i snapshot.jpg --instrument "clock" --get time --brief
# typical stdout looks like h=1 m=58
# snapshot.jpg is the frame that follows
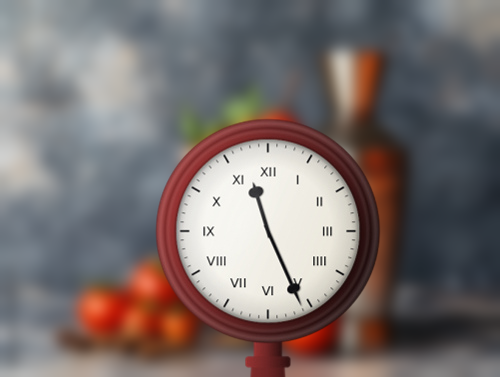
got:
h=11 m=26
